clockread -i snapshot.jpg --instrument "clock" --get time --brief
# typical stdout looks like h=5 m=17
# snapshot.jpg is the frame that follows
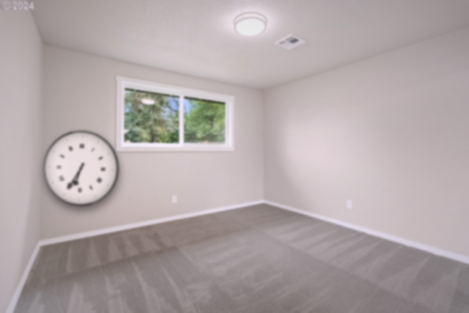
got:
h=6 m=35
